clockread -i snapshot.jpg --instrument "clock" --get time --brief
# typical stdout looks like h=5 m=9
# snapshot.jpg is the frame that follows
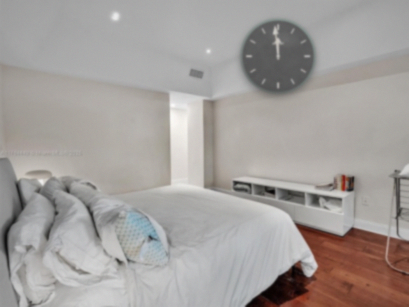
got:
h=11 m=59
